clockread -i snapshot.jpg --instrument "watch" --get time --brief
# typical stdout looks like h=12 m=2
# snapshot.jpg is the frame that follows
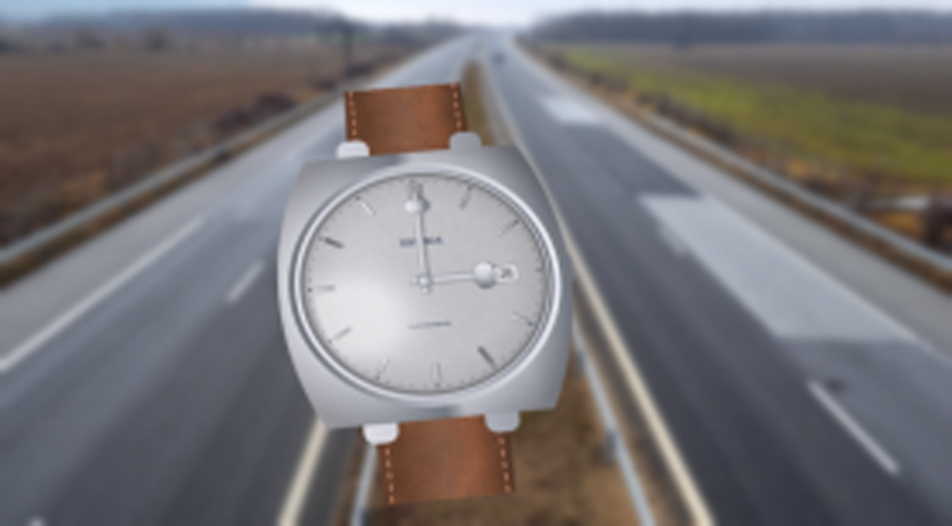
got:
h=3 m=0
